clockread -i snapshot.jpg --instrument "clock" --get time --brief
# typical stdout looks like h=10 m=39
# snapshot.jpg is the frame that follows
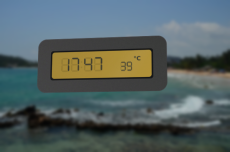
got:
h=17 m=47
